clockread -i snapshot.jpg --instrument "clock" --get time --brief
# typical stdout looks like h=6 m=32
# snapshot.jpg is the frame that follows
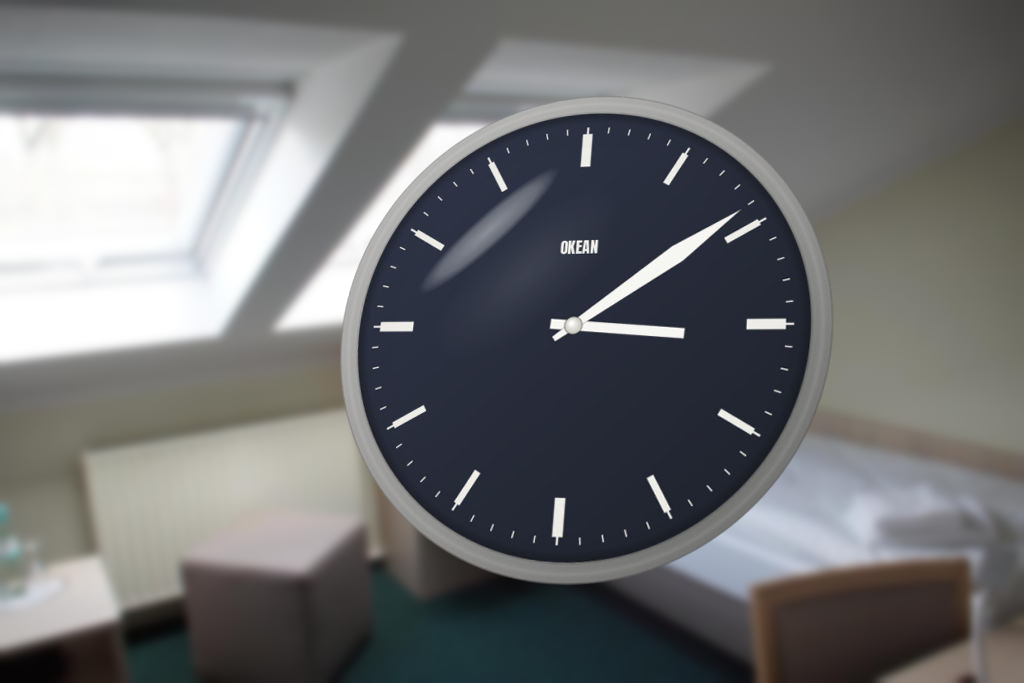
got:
h=3 m=9
